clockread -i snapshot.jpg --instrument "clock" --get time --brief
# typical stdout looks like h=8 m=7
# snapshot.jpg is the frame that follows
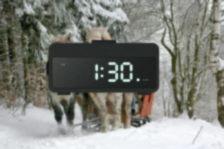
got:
h=1 m=30
